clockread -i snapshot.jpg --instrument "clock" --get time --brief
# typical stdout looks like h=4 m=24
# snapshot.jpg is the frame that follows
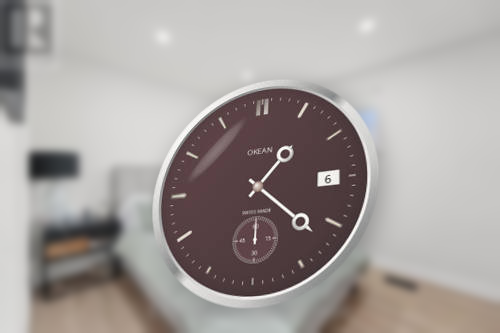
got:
h=1 m=22
